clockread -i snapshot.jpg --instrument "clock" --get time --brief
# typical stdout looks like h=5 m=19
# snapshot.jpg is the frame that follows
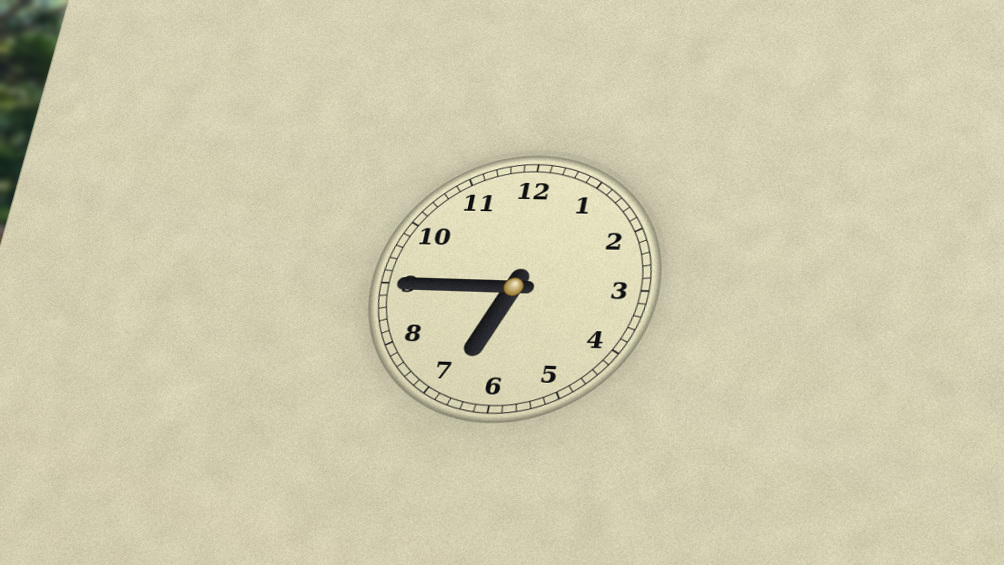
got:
h=6 m=45
